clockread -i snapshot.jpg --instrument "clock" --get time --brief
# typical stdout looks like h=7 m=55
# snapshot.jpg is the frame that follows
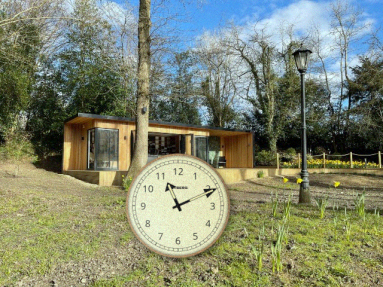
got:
h=11 m=11
